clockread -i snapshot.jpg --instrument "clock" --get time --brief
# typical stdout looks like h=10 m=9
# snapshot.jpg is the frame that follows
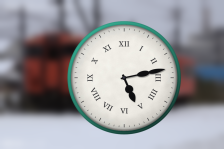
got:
h=5 m=13
